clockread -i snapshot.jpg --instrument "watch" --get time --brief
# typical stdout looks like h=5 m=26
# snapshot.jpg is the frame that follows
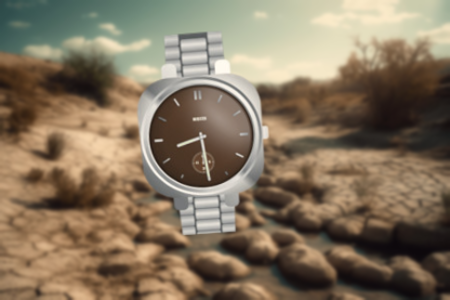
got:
h=8 m=29
